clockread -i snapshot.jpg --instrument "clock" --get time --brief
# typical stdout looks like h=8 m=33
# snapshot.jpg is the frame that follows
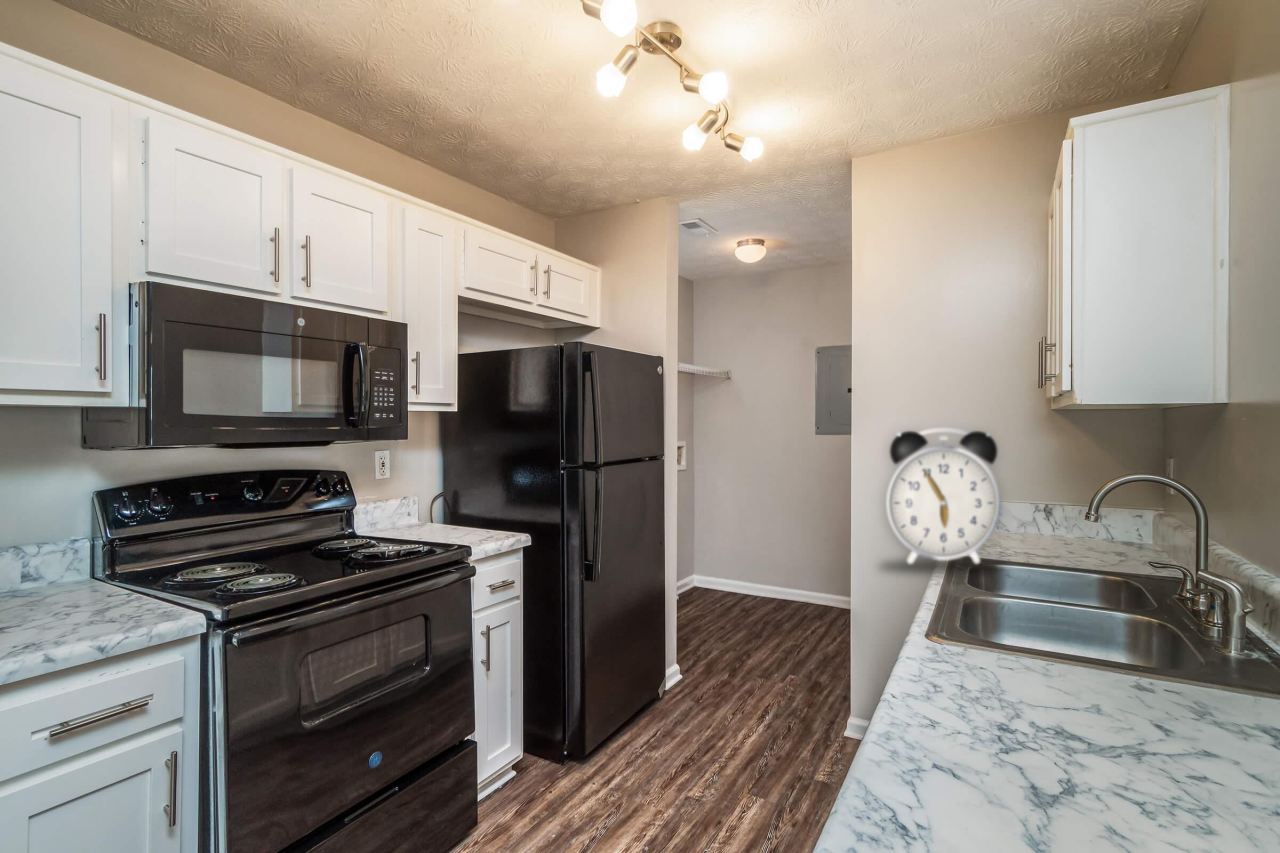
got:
h=5 m=55
